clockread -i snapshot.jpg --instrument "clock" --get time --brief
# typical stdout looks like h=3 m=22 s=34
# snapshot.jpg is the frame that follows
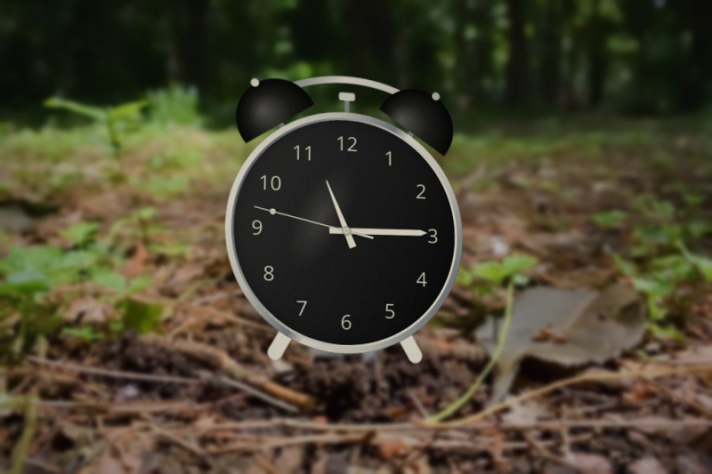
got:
h=11 m=14 s=47
